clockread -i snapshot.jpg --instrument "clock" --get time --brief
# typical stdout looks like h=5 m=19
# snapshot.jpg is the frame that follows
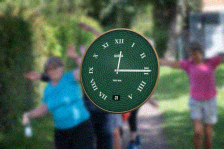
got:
h=12 m=15
